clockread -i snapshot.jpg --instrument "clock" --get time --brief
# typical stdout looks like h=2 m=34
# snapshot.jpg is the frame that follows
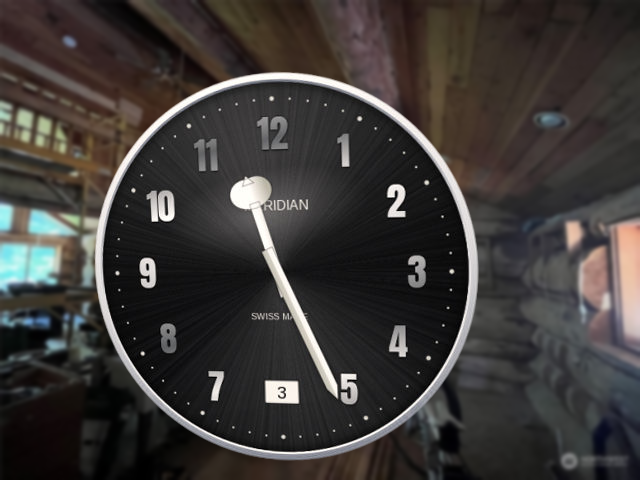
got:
h=11 m=26
